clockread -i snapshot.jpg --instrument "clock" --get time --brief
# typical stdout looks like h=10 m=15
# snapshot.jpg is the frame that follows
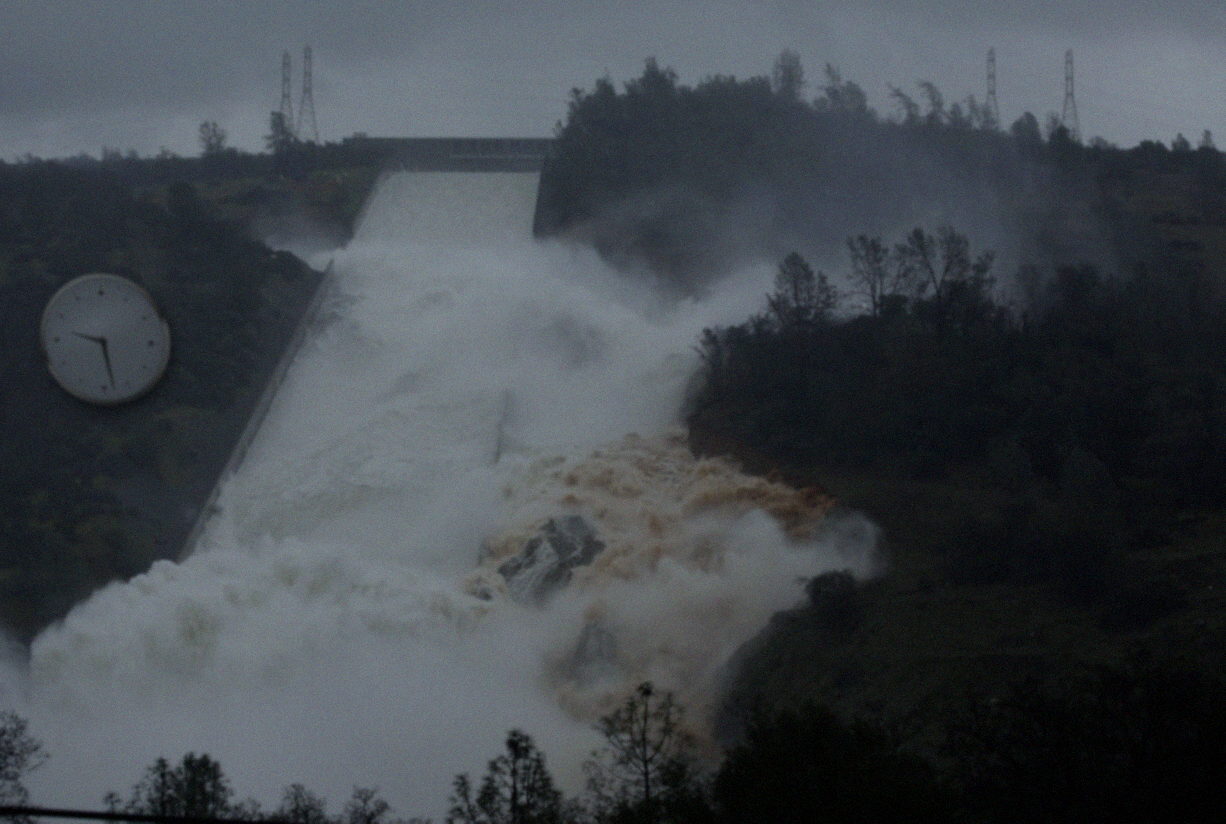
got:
h=9 m=28
